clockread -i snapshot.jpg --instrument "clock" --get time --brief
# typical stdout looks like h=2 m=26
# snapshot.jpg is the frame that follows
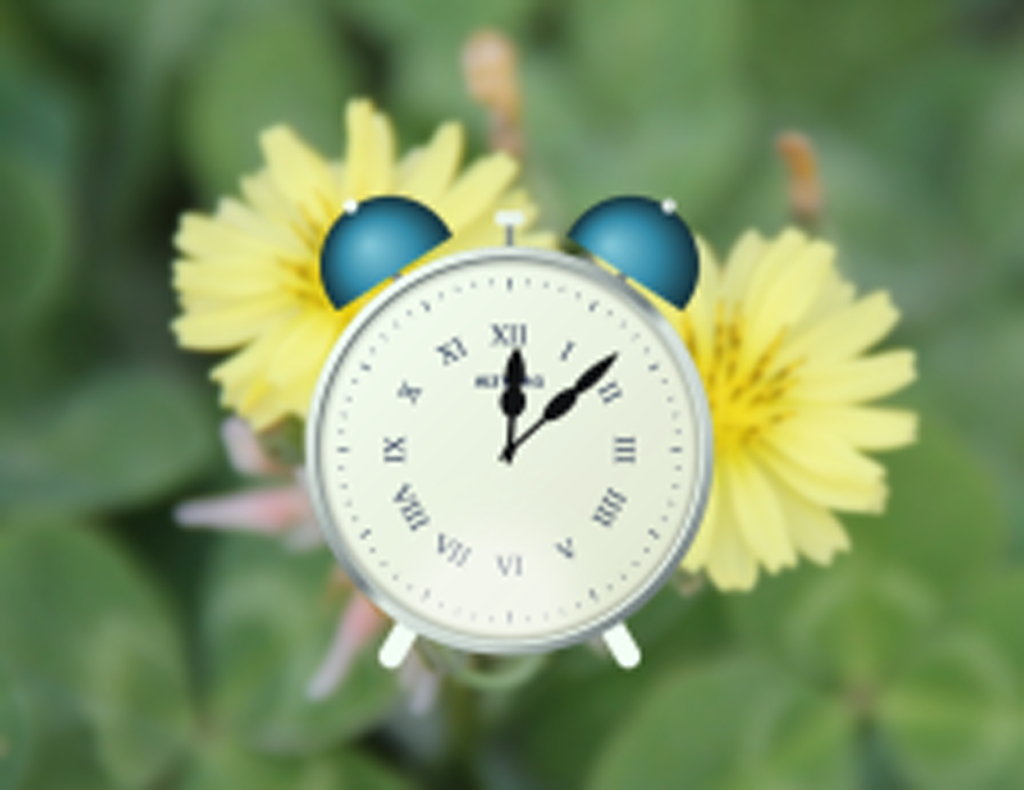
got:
h=12 m=8
